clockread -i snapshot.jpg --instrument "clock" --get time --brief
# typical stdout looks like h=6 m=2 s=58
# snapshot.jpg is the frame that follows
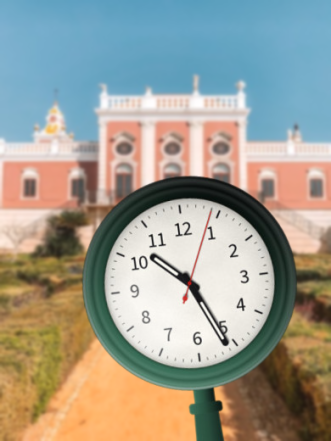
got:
h=10 m=26 s=4
